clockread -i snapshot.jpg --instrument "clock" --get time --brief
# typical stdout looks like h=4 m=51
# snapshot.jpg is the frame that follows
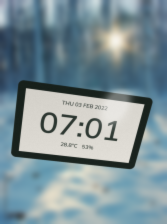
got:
h=7 m=1
